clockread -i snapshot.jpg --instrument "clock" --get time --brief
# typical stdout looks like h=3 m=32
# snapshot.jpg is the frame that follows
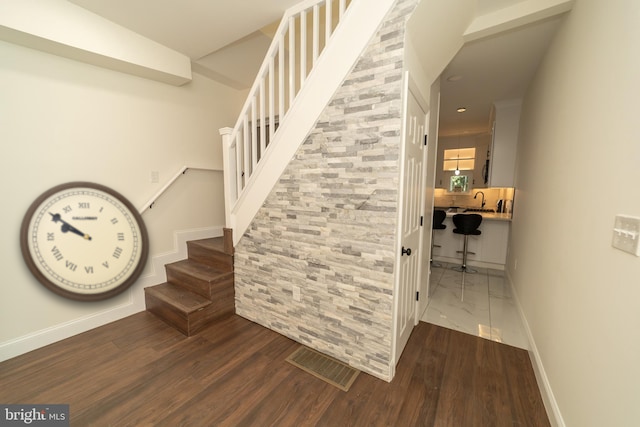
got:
h=9 m=51
